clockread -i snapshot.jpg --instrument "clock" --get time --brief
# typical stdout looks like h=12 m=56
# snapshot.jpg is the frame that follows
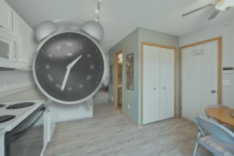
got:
h=1 m=33
